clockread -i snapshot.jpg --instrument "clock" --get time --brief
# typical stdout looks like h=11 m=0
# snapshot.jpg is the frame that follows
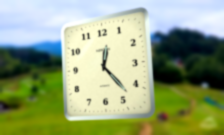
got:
h=12 m=23
